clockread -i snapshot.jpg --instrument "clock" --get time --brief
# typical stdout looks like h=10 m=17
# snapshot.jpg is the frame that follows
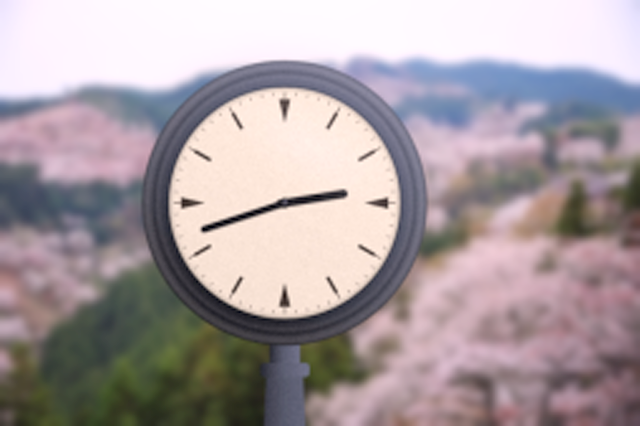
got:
h=2 m=42
